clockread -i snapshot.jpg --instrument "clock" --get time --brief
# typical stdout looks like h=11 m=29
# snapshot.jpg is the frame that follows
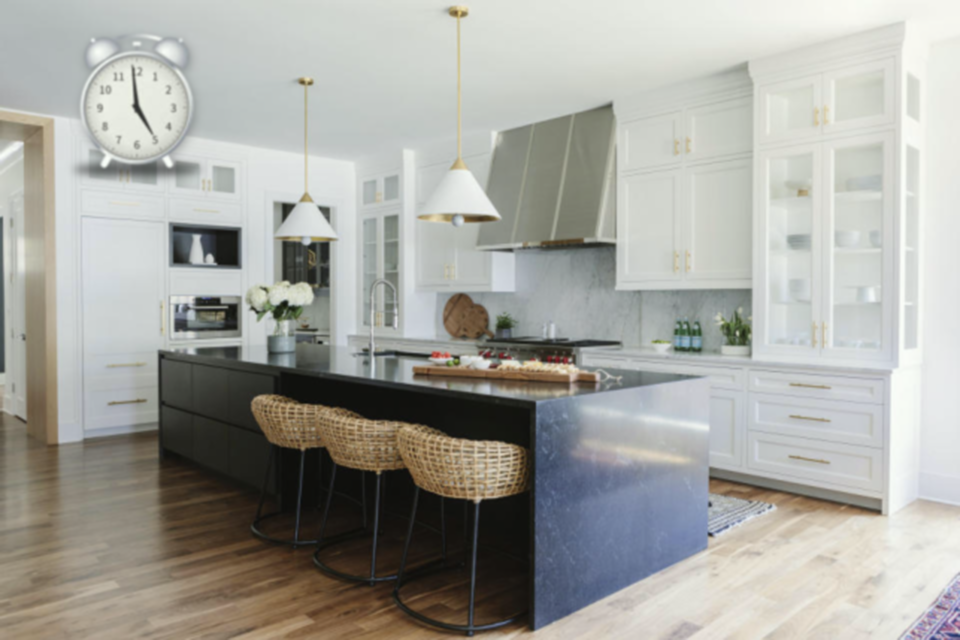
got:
h=4 m=59
